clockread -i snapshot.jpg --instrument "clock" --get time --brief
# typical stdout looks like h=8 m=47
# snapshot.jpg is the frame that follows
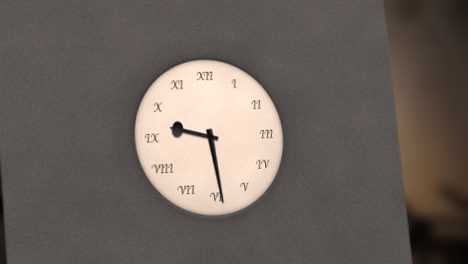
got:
h=9 m=29
